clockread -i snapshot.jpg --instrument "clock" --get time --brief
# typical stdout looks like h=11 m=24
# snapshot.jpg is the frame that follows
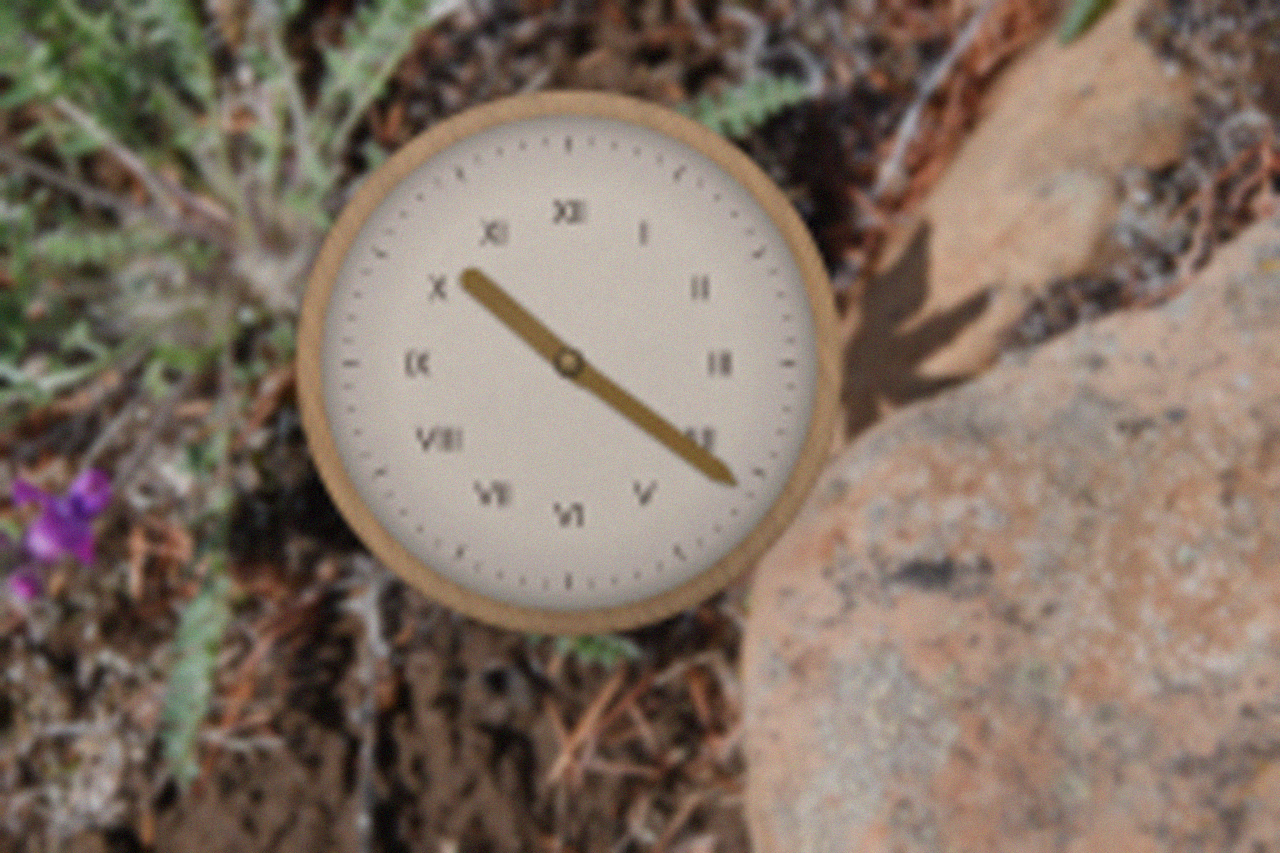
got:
h=10 m=21
